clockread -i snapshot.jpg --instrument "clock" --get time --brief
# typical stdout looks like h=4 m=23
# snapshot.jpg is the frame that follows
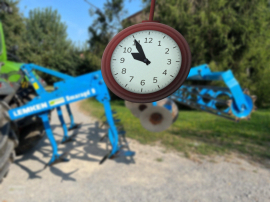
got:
h=9 m=55
